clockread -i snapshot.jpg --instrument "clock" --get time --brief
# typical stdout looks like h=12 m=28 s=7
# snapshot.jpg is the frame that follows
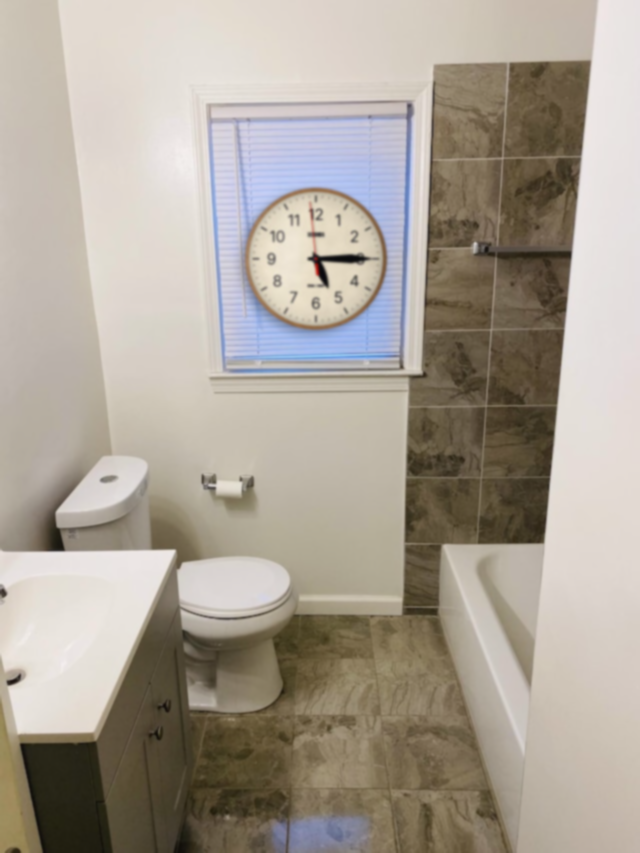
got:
h=5 m=14 s=59
